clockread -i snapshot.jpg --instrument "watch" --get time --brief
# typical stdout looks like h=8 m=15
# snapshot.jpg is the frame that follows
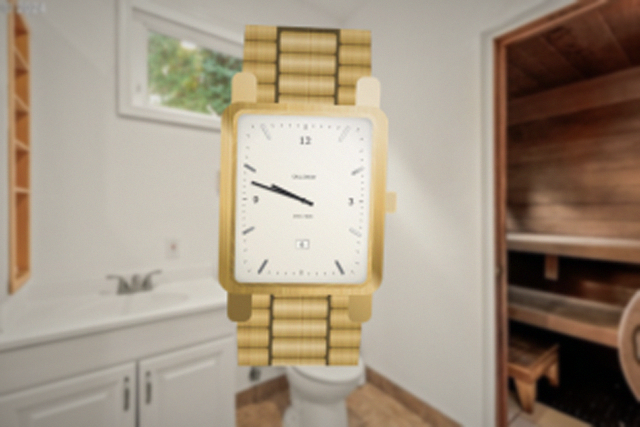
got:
h=9 m=48
